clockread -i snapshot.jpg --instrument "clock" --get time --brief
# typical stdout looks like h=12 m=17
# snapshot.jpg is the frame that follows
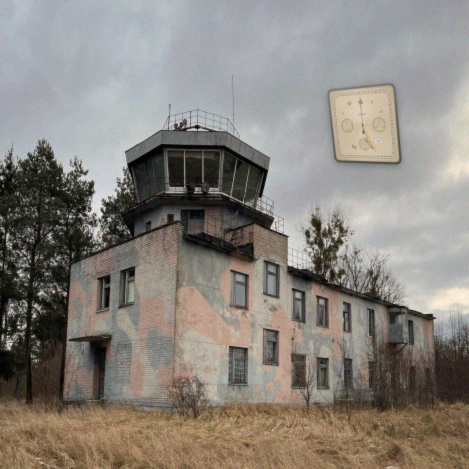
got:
h=5 m=26
